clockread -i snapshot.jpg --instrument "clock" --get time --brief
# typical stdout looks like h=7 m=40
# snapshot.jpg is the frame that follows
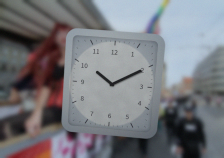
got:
h=10 m=10
